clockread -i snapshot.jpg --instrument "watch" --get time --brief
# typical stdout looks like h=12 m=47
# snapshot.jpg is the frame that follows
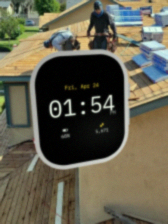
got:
h=1 m=54
